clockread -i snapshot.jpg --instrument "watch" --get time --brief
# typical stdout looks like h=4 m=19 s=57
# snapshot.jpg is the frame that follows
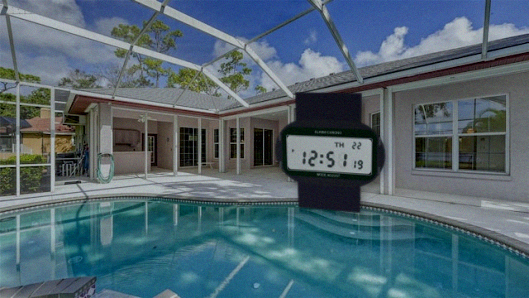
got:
h=12 m=51 s=19
